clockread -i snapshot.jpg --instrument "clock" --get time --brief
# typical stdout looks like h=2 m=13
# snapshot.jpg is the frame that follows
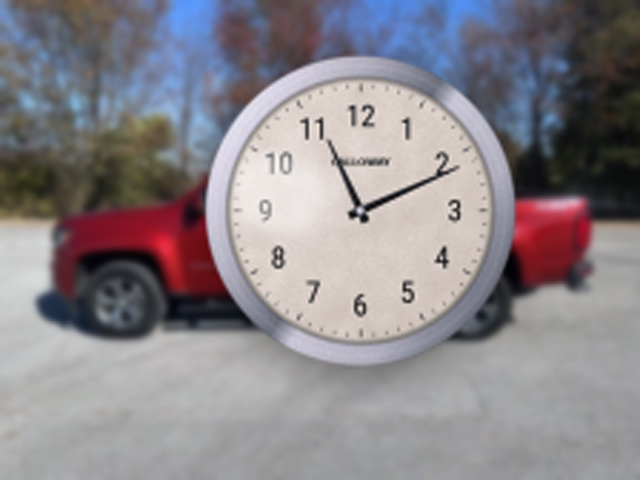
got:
h=11 m=11
